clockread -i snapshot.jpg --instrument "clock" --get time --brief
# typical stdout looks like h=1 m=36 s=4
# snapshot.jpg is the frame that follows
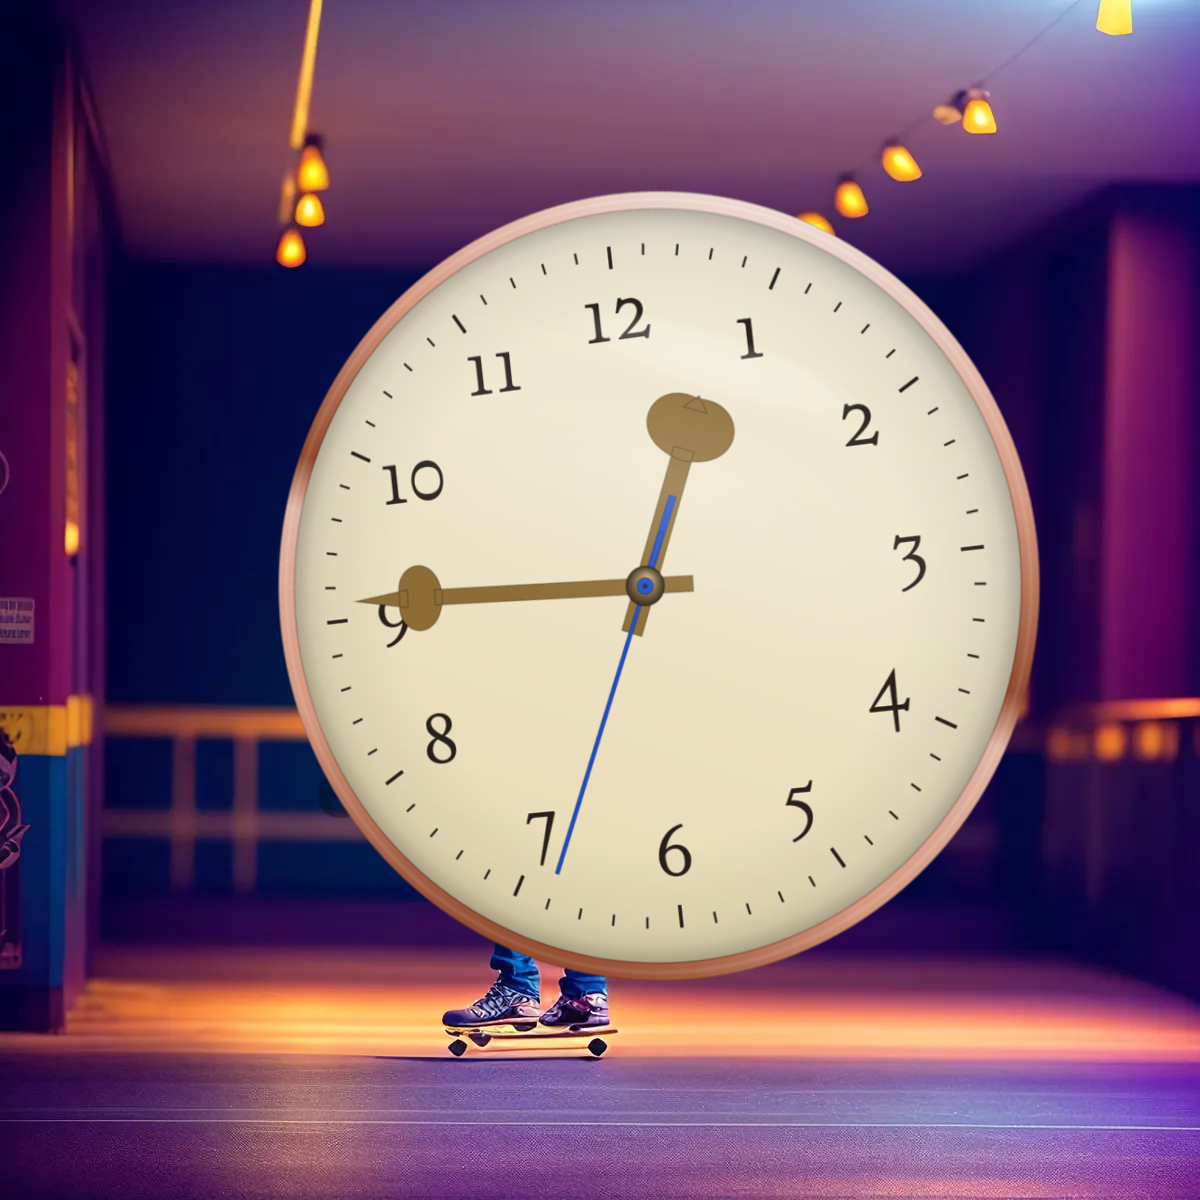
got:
h=12 m=45 s=34
